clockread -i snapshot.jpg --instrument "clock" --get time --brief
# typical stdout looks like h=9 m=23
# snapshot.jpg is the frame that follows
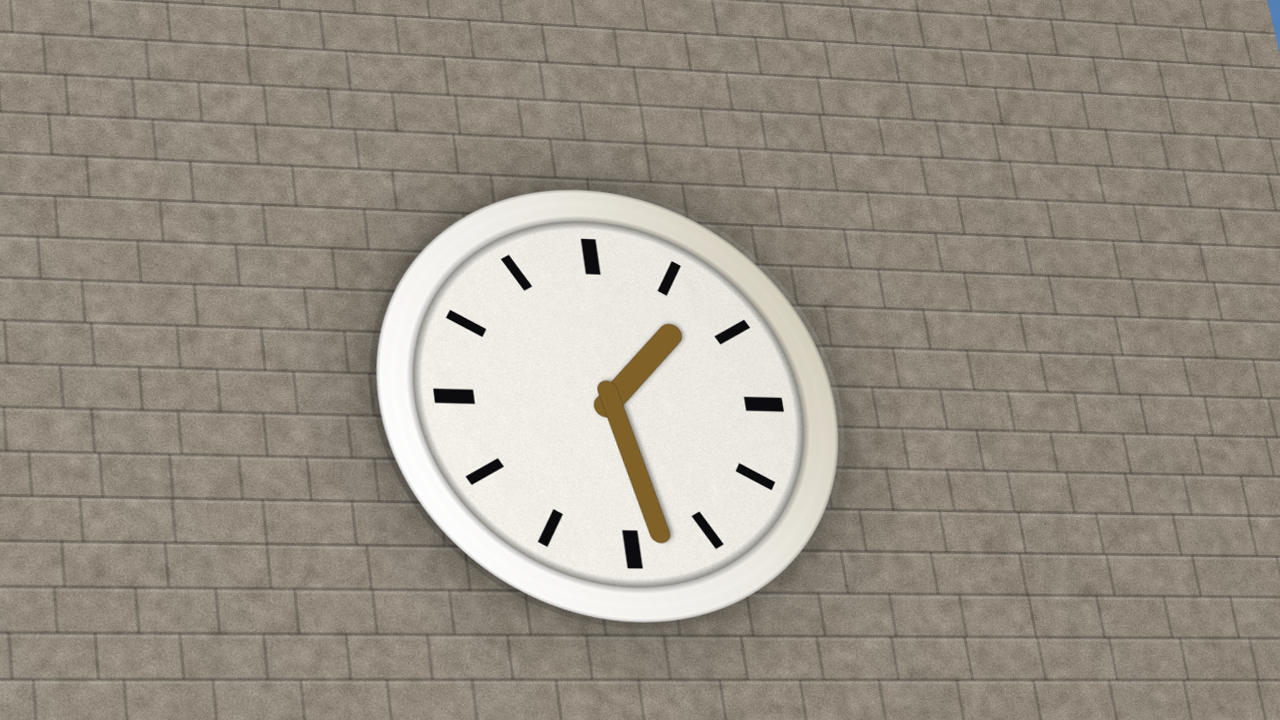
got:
h=1 m=28
